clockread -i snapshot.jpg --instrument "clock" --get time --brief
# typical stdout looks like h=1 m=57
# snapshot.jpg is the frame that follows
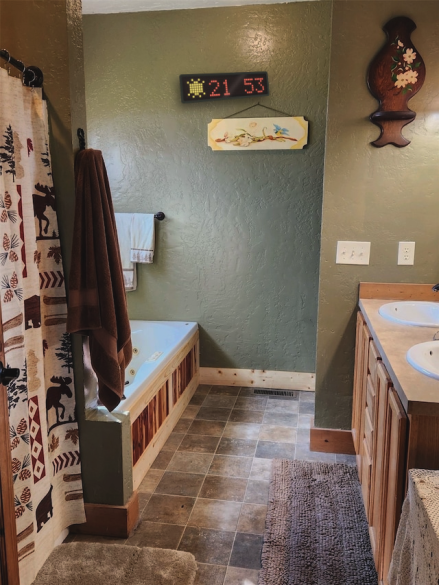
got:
h=21 m=53
